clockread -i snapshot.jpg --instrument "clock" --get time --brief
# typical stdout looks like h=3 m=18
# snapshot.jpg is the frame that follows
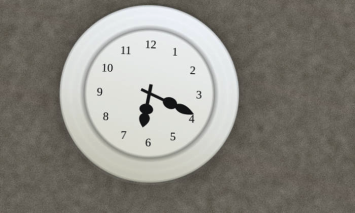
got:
h=6 m=19
